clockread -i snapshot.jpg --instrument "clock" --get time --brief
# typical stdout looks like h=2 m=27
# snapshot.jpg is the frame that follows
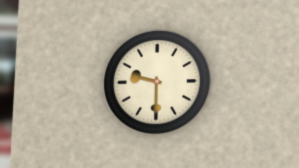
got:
h=9 m=30
